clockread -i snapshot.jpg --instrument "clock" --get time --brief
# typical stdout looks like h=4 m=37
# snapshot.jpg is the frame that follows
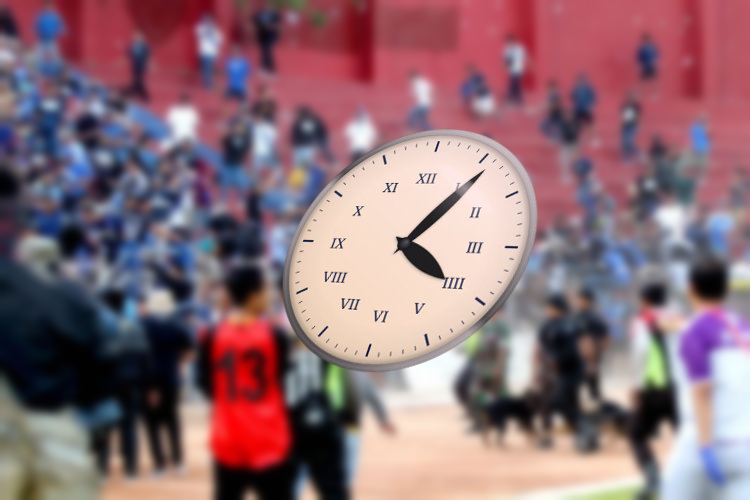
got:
h=4 m=6
